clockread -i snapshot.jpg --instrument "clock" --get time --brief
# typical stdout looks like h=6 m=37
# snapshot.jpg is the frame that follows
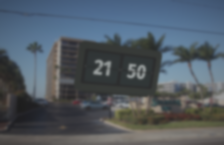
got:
h=21 m=50
